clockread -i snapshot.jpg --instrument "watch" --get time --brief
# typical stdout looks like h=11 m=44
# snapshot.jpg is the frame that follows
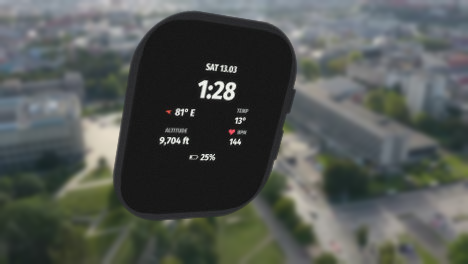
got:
h=1 m=28
